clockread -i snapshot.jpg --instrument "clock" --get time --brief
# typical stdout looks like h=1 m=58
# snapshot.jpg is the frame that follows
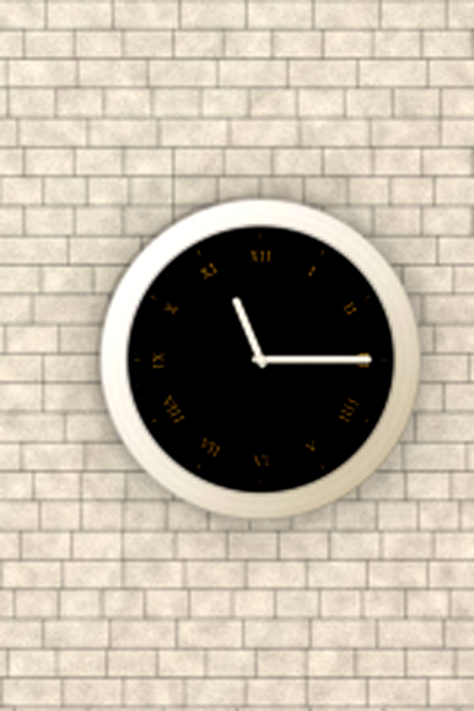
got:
h=11 m=15
